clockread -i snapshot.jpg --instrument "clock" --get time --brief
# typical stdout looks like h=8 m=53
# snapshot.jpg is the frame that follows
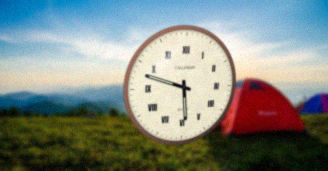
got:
h=5 m=48
